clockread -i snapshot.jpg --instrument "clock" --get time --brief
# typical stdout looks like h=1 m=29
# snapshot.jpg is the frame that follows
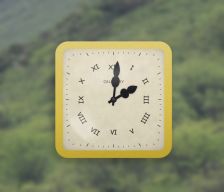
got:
h=2 m=1
